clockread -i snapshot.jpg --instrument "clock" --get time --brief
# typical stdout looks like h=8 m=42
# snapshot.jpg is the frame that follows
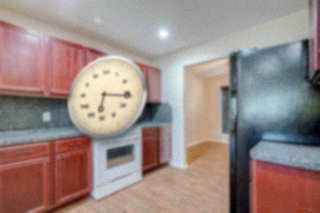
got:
h=6 m=16
